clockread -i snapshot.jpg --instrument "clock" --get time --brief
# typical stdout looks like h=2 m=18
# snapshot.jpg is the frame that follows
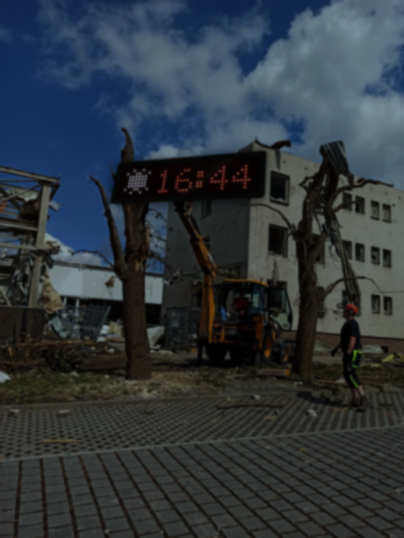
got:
h=16 m=44
